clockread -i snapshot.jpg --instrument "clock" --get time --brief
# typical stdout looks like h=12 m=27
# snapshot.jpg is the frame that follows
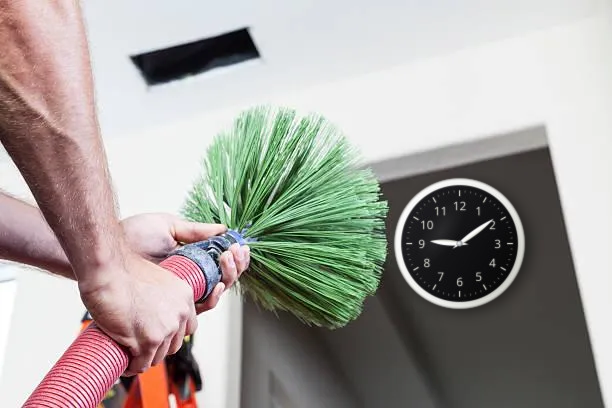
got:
h=9 m=9
